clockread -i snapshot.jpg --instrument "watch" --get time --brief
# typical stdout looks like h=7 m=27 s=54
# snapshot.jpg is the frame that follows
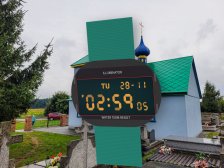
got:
h=2 m=59 s=5
